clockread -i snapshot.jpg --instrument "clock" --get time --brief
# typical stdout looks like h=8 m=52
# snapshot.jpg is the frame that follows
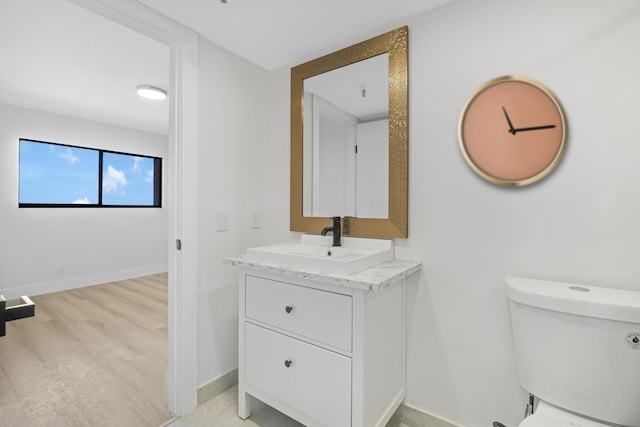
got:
h=11 m=14
